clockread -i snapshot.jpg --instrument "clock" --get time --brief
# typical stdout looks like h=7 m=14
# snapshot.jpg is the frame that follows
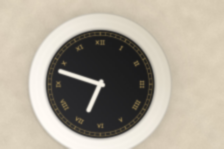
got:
h=6 m=48
